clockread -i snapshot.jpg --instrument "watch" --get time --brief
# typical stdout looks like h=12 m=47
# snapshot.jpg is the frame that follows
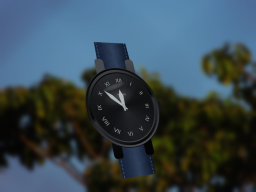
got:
h=11 m=52
